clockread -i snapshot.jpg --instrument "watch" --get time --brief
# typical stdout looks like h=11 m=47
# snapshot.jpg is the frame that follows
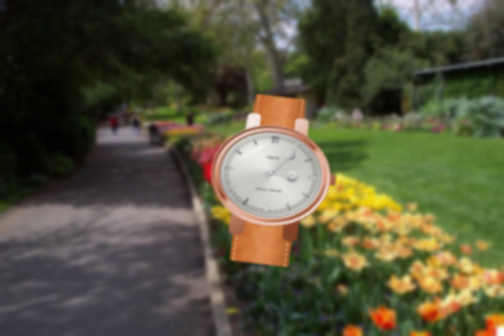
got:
h=3 m=6
